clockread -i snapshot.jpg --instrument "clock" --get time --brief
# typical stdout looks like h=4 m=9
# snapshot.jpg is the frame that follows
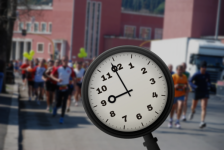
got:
h=8 m=59
